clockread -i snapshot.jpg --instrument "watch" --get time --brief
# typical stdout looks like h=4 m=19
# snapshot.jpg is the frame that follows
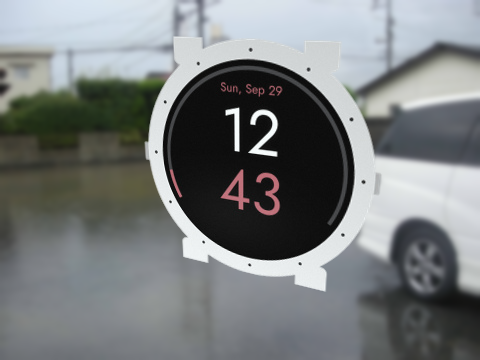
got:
h=12 m=43
